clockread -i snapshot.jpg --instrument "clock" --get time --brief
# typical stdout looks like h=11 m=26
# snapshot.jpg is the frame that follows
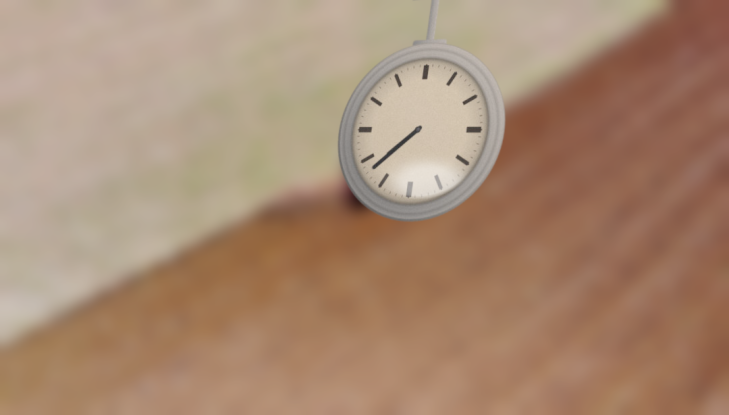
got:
h=7 m=38
